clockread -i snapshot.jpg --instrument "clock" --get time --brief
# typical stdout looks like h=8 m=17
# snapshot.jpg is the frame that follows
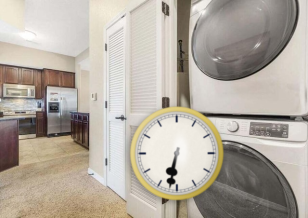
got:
h=6 m=32
